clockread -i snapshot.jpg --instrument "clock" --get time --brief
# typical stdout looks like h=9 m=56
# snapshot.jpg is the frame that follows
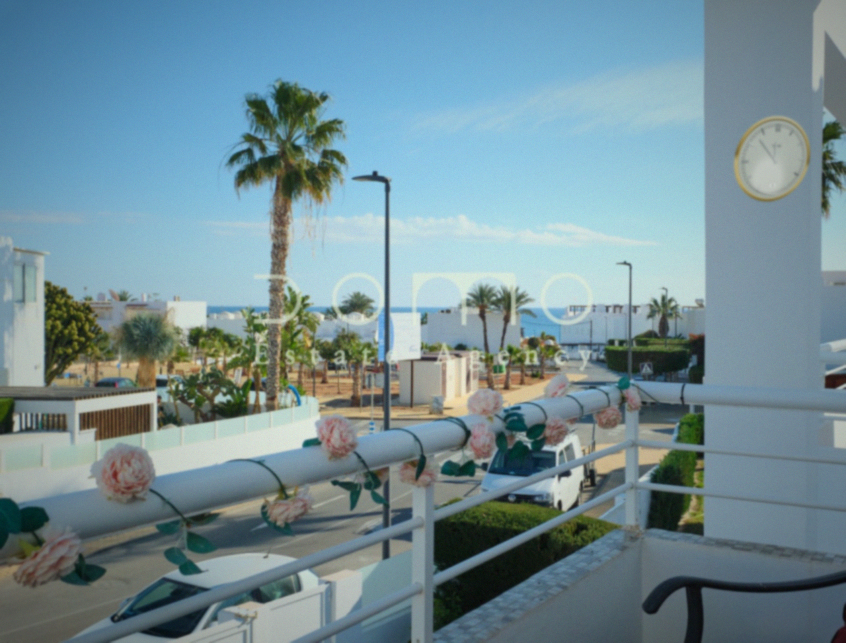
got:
h=11 m=53
